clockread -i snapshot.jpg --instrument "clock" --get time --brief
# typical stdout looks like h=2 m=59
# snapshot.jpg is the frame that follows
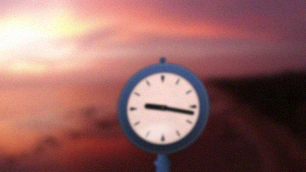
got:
h=9 m=17
